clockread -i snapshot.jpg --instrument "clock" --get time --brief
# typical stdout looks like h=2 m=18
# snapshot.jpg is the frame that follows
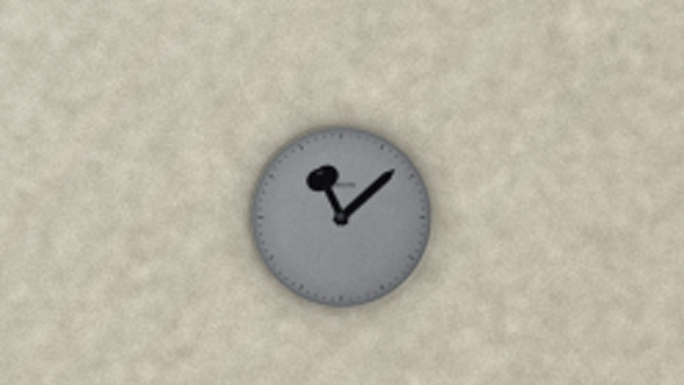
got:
h=11 m=8
